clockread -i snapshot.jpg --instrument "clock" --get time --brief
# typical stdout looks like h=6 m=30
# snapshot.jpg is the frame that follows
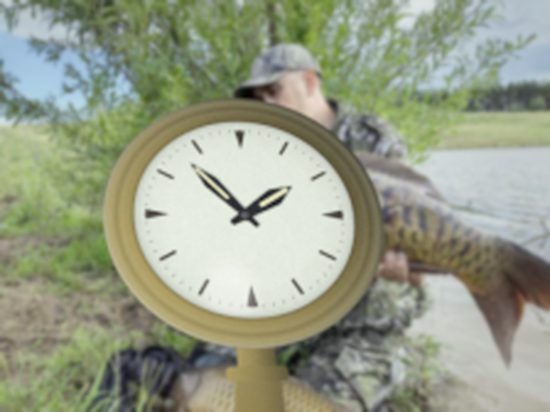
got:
h=1 m=53
